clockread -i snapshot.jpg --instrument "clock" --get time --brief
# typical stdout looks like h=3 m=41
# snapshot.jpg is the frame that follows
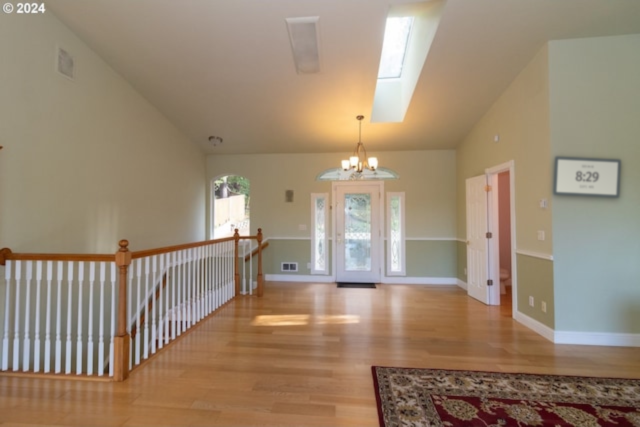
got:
h=8 m=29
